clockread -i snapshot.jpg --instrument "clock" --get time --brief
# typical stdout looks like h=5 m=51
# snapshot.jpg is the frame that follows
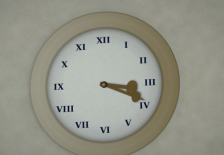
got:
h=3 m=19
